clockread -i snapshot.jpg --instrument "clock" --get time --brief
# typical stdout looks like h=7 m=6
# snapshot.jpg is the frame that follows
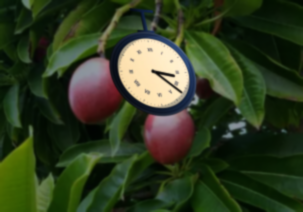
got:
h=3 m=22
